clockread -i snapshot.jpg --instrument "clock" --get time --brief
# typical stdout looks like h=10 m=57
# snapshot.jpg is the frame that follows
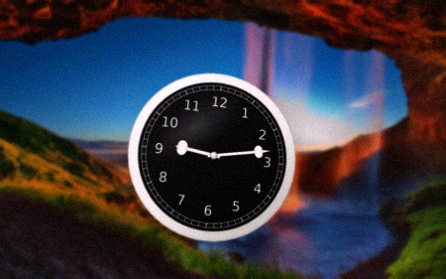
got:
h=9 m=13
